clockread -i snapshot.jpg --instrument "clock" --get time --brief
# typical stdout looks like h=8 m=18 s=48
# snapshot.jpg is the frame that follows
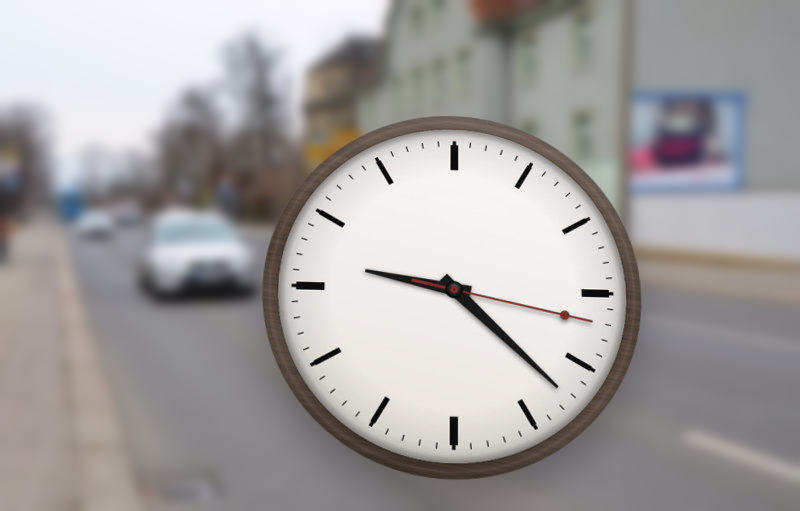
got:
h=9 m=22 s=17
